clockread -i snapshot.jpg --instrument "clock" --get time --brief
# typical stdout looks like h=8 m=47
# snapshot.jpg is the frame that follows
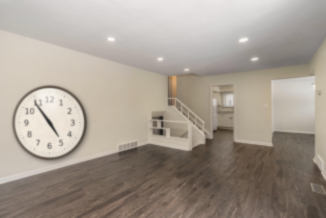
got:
h=4 m=54
